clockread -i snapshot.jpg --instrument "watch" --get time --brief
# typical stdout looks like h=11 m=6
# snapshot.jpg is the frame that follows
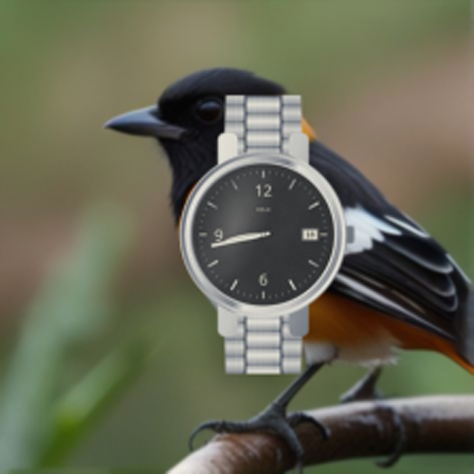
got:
h=8 m=43
